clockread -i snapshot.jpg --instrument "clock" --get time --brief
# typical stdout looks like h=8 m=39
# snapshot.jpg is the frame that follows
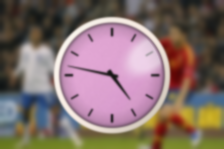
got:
h=4 m=47
